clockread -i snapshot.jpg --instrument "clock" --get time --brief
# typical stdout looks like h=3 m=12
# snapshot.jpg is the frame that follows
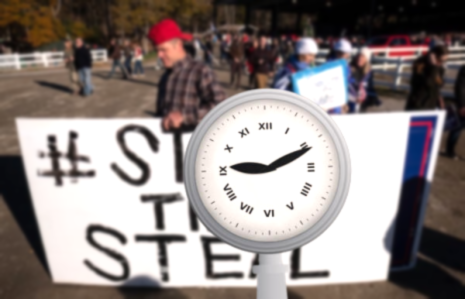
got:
h=9 m=11
